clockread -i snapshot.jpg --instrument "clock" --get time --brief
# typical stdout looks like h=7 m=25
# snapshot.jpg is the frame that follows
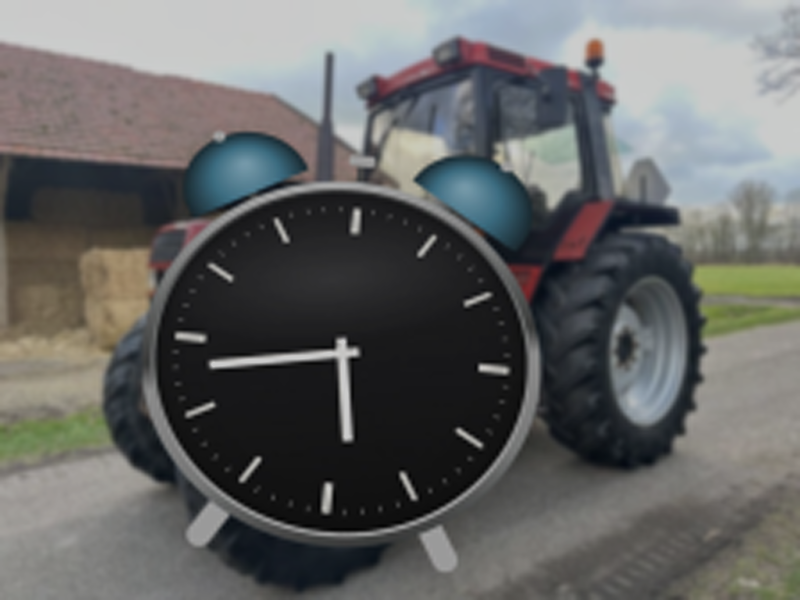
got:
h=5 m=43
